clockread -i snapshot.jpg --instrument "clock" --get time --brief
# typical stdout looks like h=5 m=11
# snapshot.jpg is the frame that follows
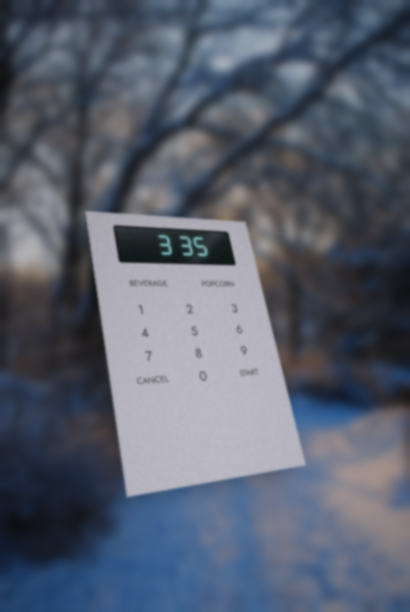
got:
h=3 m=35
